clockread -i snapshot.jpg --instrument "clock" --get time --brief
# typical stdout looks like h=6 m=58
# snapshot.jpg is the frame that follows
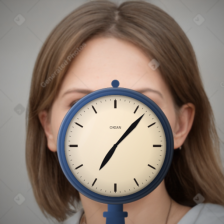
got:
h=7 m=7
